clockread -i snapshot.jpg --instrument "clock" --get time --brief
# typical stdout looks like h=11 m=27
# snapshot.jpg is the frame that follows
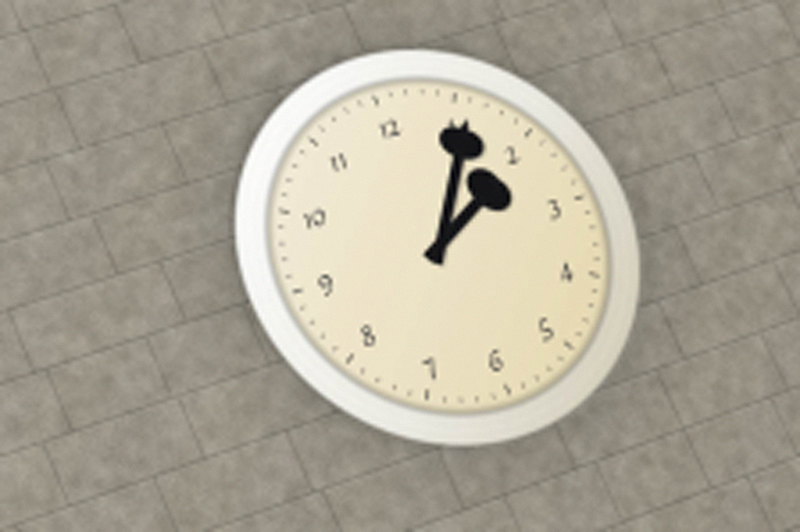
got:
h=2 m=6
